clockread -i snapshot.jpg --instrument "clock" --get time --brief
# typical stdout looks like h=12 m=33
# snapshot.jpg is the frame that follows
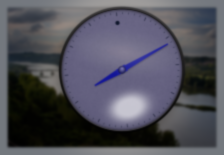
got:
h=8 m=11
